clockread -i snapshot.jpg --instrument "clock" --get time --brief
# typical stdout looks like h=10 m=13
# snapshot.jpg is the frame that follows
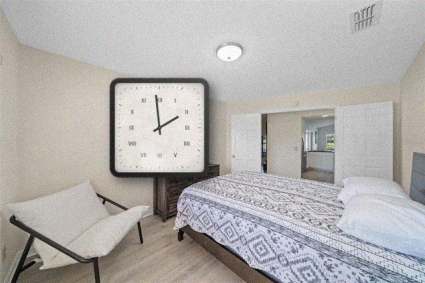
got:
h=1 m=59
